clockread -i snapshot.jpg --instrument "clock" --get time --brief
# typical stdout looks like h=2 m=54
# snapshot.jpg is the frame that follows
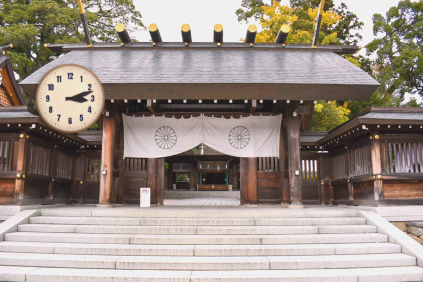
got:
h=3 m=12
